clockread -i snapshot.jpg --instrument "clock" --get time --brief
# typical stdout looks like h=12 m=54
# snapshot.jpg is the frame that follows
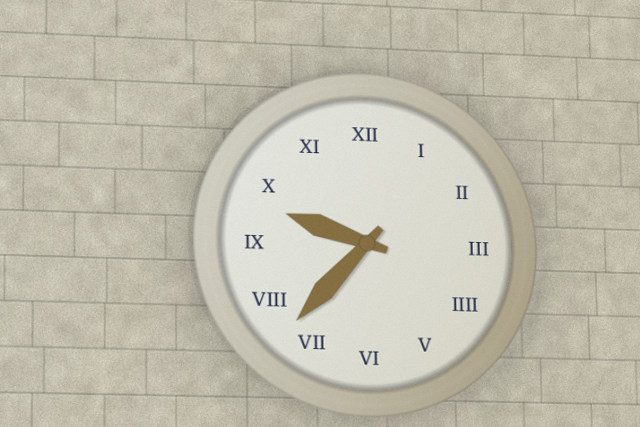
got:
h=9 m=37
